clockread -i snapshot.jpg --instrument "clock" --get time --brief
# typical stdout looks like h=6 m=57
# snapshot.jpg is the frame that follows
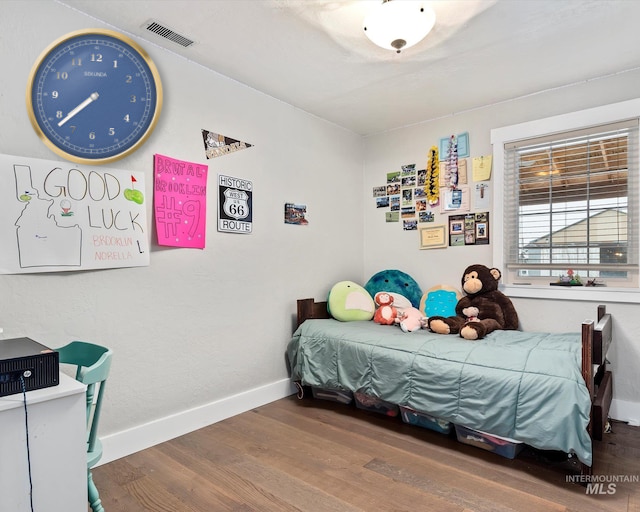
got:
h=7 m=38
